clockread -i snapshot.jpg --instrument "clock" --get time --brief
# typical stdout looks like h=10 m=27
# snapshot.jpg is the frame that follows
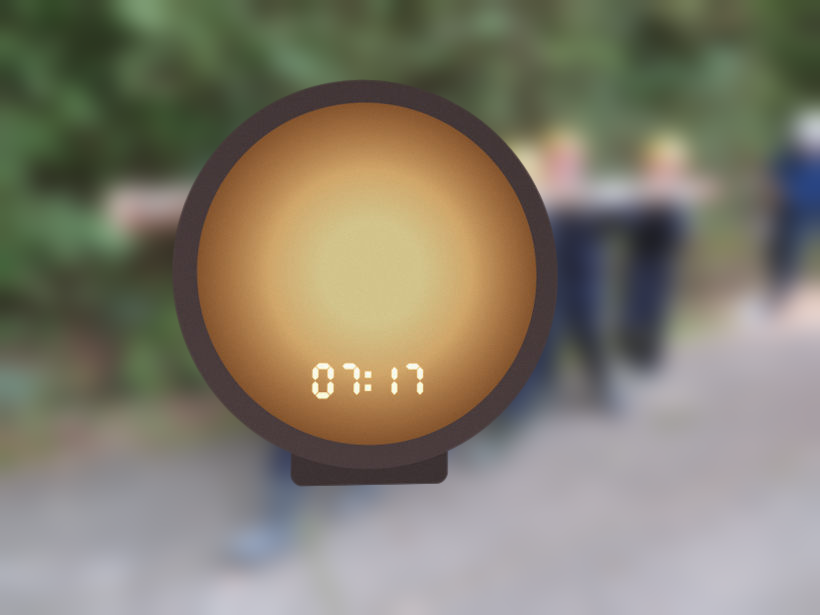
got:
h=7 m=17
